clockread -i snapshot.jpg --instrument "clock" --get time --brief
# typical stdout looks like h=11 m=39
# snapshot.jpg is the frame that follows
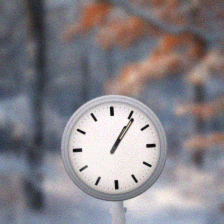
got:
h=1 m=6
